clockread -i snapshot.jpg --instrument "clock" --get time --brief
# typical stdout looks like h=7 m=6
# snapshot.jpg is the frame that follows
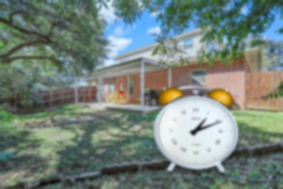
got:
h=1 m=11
